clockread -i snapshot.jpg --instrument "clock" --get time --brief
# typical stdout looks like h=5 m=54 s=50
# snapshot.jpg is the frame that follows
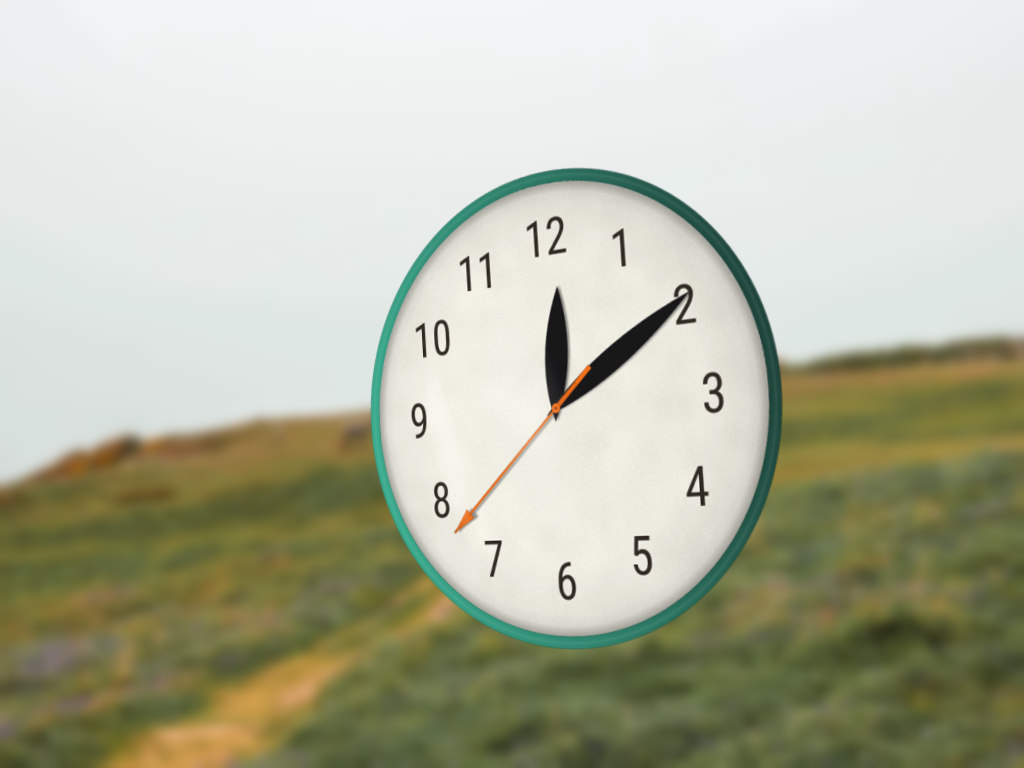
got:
h=12 m=9 s=38
